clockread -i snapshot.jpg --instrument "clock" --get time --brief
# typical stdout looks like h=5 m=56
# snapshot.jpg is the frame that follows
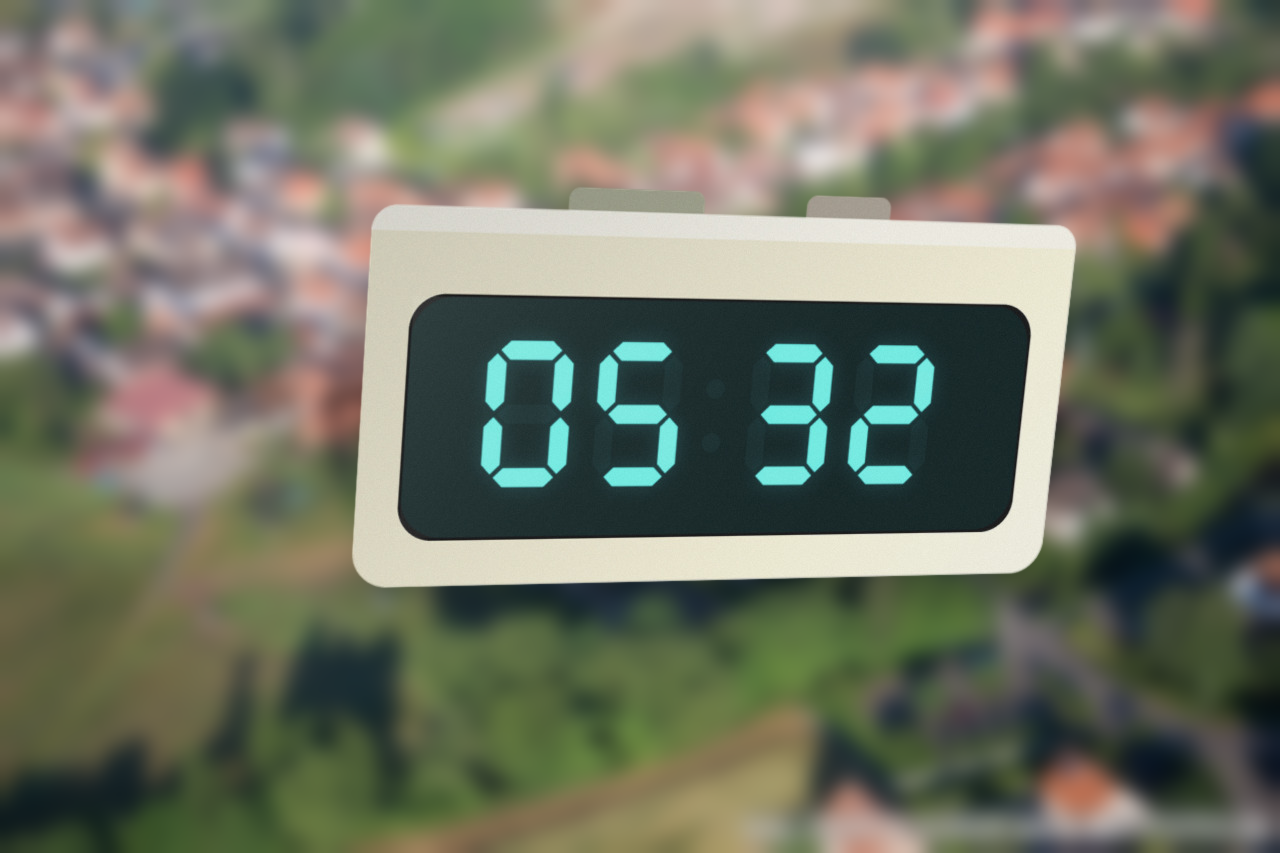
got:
h=5 m=32
